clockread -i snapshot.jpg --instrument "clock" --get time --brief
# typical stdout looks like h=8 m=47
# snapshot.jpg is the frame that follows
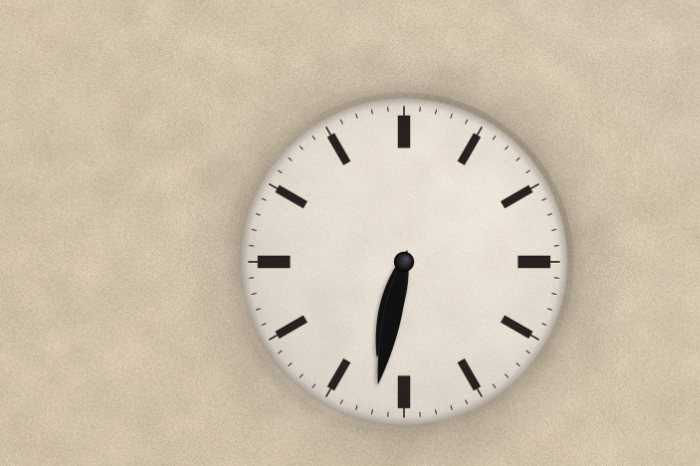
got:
h=6 m=32
